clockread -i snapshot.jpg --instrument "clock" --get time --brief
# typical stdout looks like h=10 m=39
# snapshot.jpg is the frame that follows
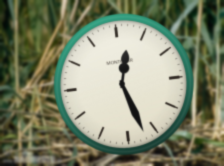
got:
h=12 m=27
